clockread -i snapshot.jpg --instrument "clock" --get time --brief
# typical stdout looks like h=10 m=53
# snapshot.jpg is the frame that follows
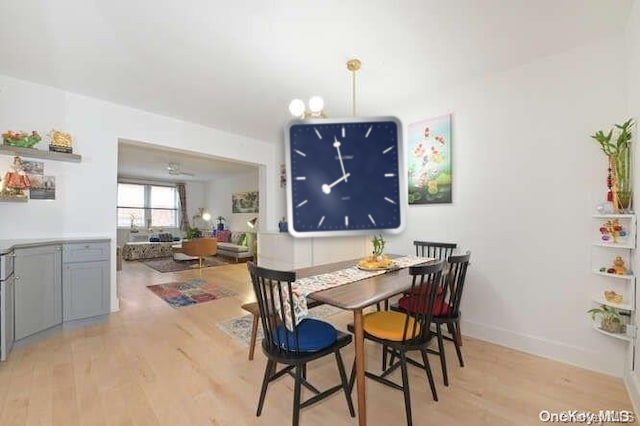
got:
h=7 m=58
